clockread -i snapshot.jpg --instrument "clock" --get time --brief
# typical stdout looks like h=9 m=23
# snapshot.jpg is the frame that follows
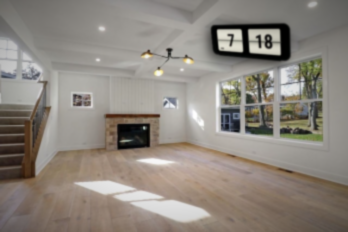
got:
h=7 m=18
